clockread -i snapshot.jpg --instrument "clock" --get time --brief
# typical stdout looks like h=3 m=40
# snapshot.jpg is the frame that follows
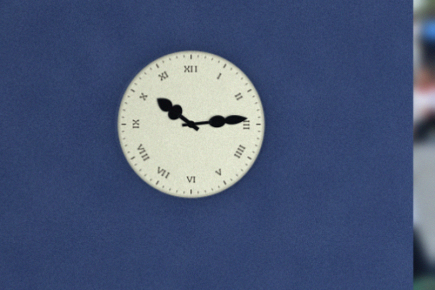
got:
h=10 m=14
